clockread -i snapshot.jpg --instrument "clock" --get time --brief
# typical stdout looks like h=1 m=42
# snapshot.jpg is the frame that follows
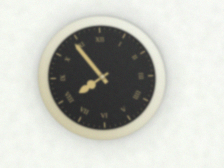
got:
h=7 m=54
